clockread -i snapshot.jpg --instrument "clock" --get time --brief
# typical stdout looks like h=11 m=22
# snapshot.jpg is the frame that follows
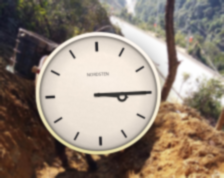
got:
h=3 m=15
